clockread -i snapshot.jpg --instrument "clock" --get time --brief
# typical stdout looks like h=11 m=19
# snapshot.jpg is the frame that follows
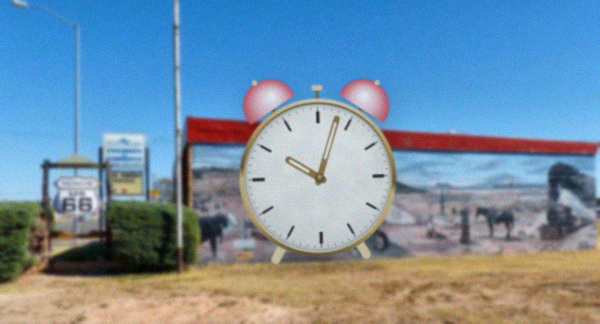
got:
h=10 m=3
